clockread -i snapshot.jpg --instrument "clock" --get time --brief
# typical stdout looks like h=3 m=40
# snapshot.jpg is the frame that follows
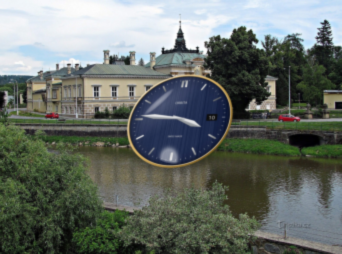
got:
h=3 m=46
